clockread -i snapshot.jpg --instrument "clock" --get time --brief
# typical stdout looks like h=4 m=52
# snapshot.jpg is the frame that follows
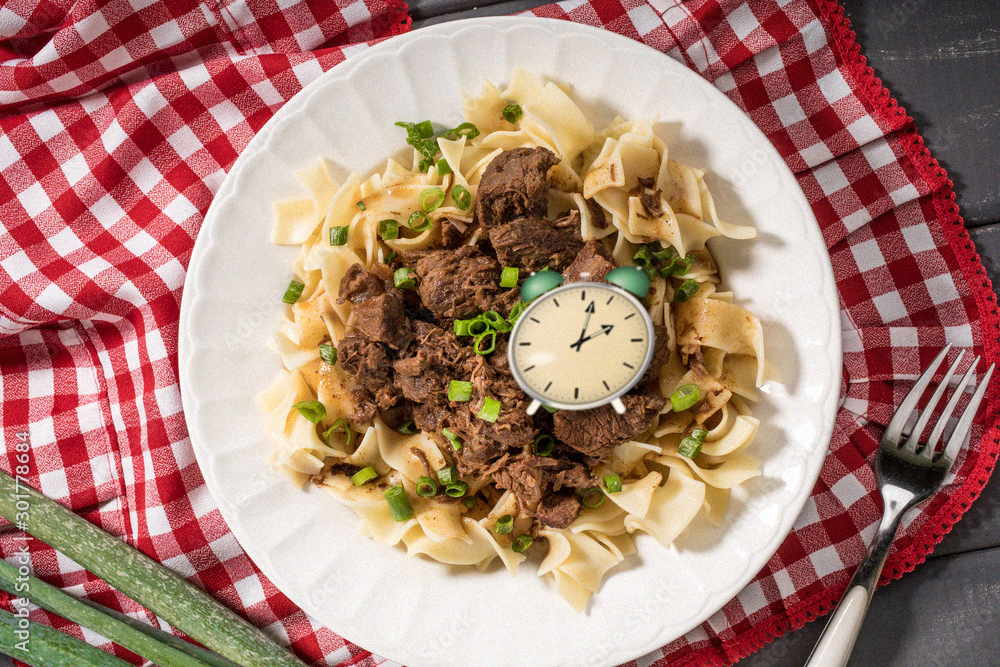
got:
h=2 m=2
